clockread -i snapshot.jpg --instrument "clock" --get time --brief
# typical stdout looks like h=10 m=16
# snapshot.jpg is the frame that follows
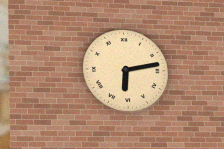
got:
h=6 m=13
